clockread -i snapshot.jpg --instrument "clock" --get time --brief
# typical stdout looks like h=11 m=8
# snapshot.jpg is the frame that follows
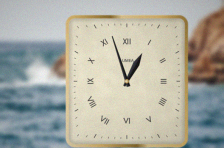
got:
h=12 m=57
